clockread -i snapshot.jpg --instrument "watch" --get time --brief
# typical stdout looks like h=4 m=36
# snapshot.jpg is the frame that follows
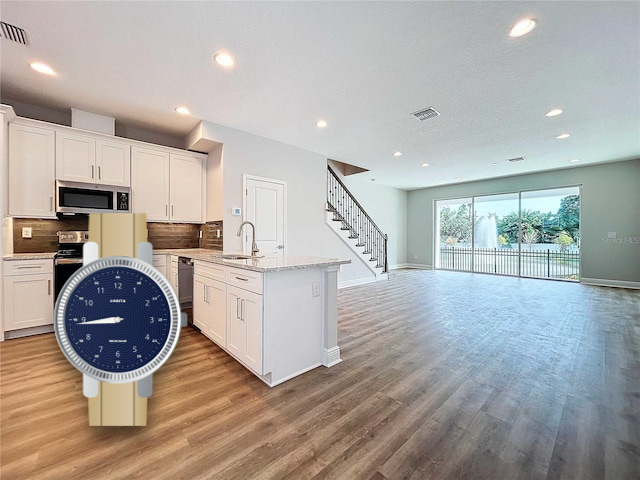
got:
h=8 m=44
